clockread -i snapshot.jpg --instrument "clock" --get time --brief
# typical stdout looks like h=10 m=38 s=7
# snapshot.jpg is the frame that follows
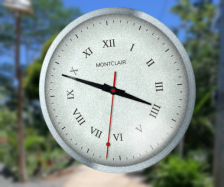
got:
h=3 m=48 s=32
